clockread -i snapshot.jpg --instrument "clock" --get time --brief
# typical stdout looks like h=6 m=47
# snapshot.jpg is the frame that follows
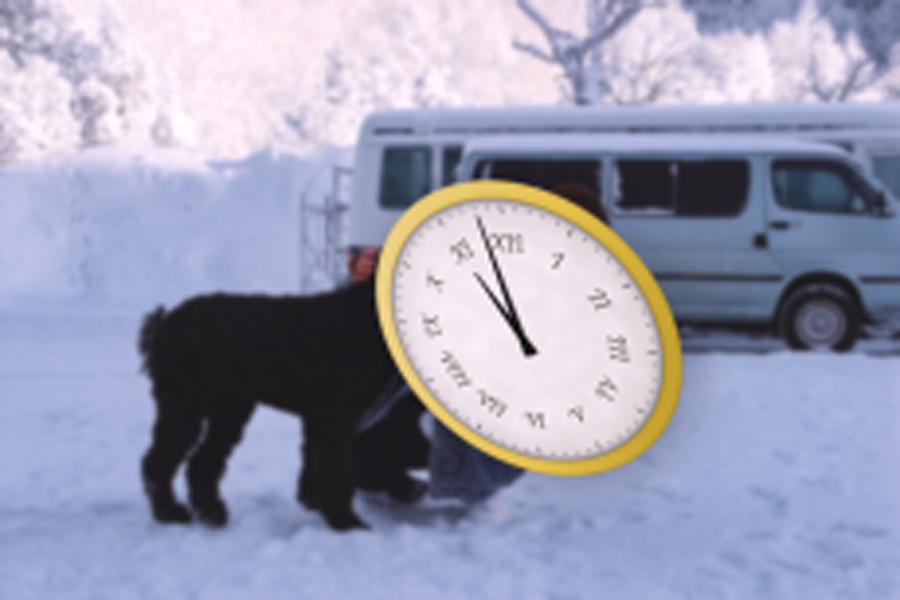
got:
h=10 m=58
